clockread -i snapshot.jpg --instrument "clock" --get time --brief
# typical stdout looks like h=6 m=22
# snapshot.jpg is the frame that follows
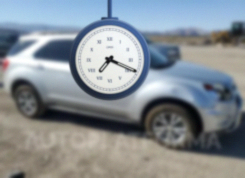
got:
h=7 m=19
